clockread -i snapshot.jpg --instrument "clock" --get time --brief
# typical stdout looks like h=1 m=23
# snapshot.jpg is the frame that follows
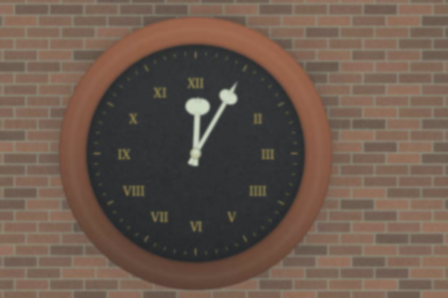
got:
h=12 m=5
